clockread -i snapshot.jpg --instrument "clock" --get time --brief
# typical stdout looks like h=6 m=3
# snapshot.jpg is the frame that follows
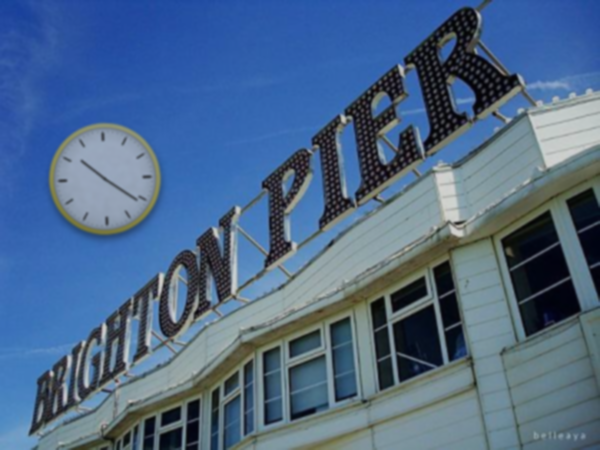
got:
h=10 m=21
